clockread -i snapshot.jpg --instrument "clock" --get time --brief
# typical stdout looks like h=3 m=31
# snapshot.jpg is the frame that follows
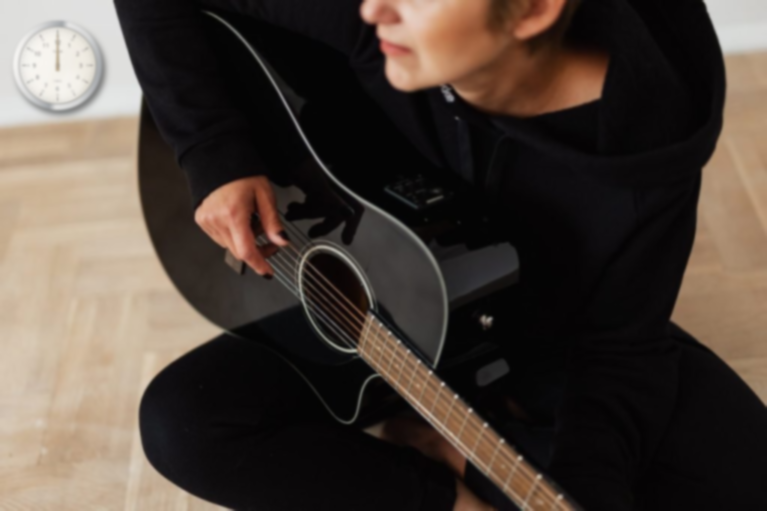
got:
h=12 m=0
